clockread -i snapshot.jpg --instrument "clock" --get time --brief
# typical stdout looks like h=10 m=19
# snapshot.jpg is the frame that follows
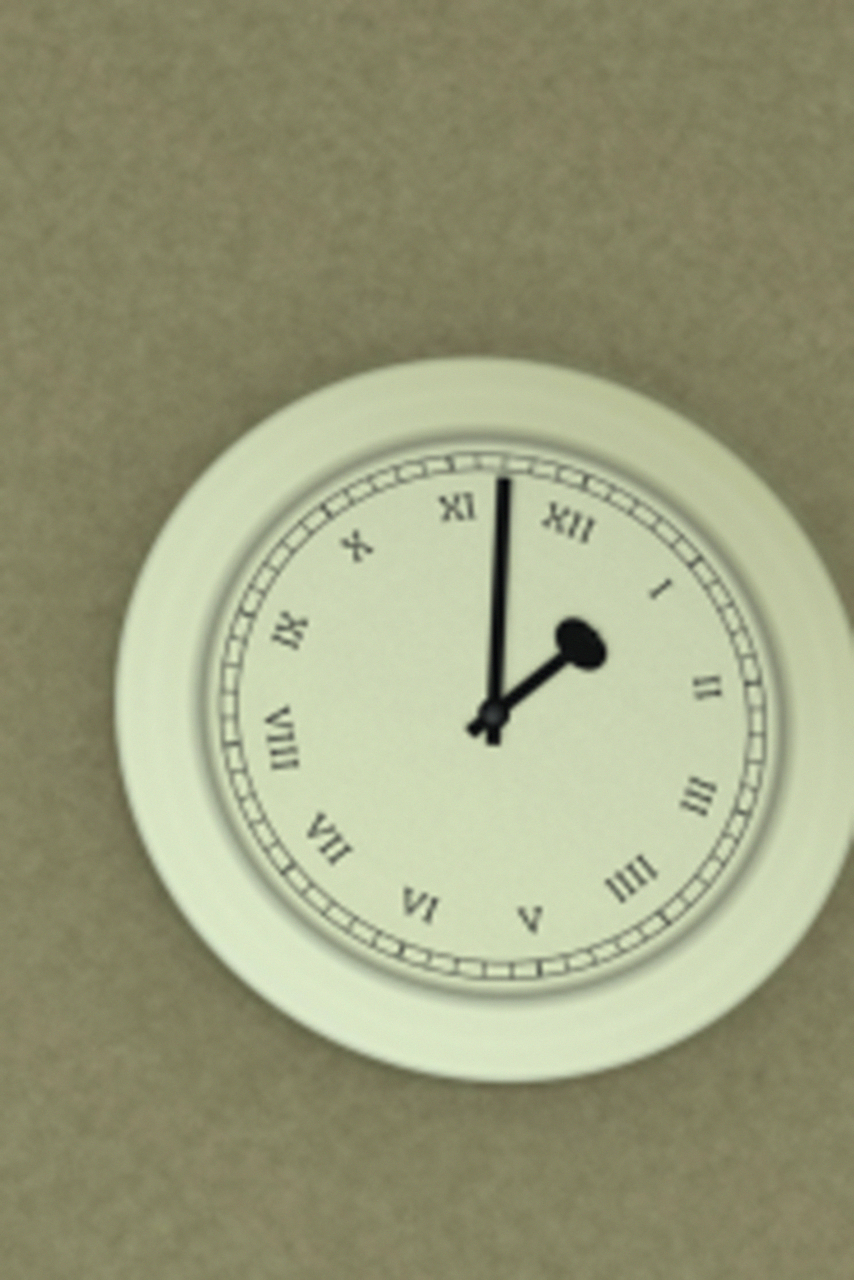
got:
h=12 m=57
